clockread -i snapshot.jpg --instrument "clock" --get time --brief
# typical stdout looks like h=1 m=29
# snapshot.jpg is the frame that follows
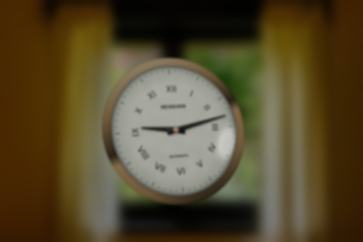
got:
h=9 m=13
